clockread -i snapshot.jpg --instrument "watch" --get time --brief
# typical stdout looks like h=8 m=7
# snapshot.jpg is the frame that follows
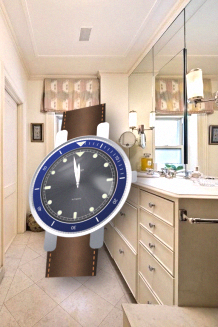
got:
h=11 m=58
